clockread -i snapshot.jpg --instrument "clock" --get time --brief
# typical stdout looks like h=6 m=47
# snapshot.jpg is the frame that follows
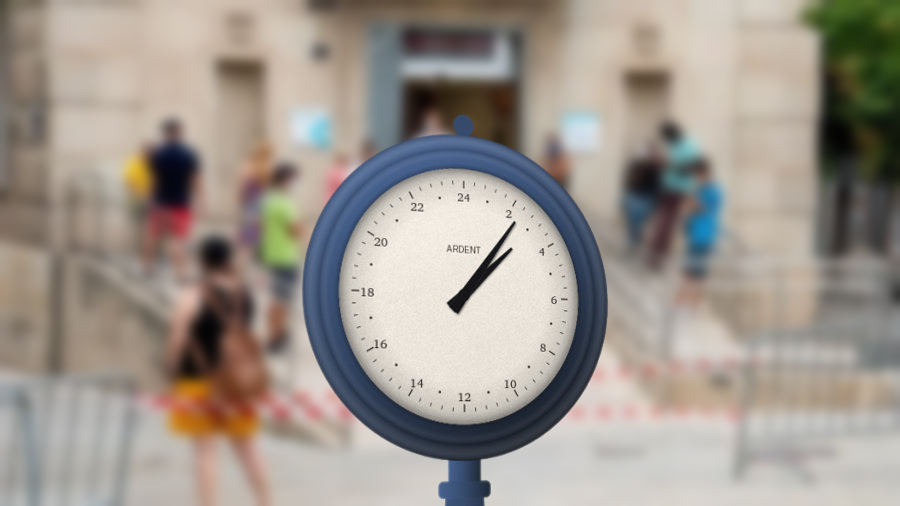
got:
h=3 m=6
